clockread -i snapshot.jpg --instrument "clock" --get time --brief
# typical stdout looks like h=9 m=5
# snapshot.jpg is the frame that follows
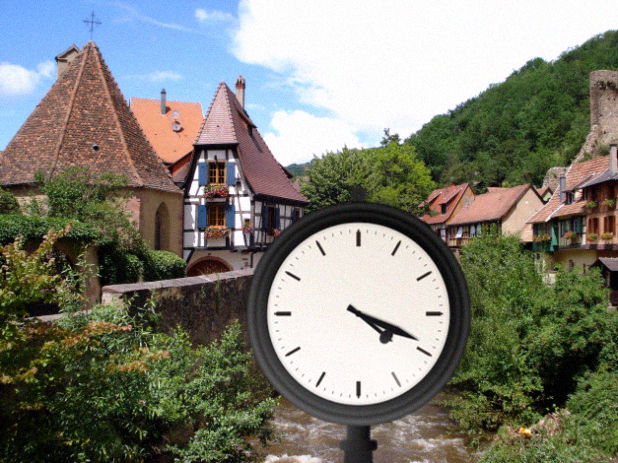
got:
h=4 m=19
